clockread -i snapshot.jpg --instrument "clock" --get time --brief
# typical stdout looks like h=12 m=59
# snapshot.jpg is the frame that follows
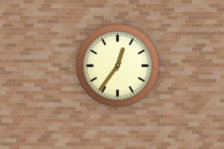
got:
h=12 m=36
